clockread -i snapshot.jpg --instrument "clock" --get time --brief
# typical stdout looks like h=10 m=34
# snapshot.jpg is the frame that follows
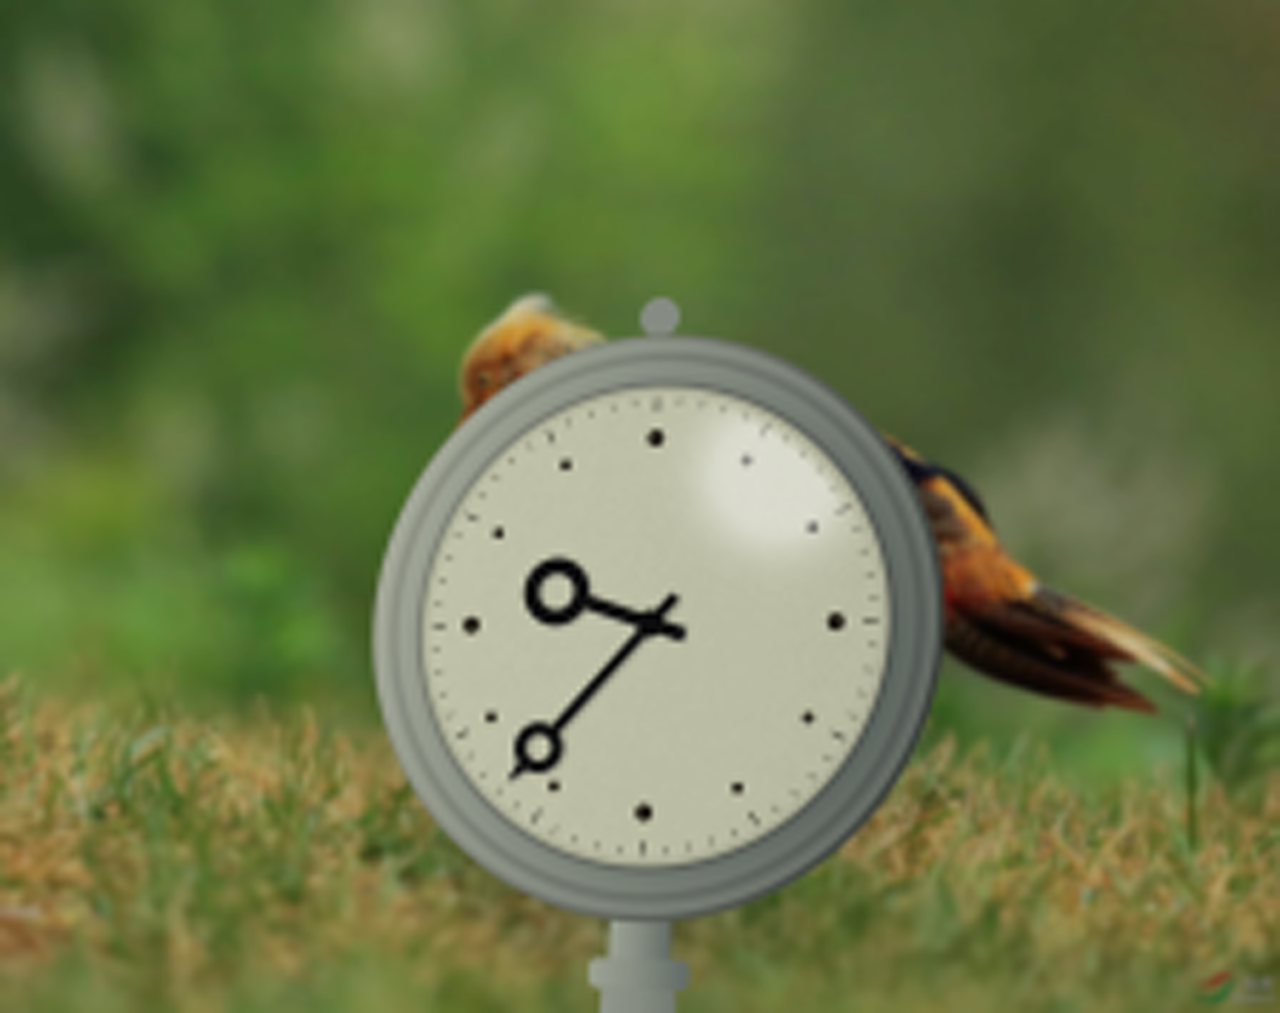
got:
h=9 m=37
